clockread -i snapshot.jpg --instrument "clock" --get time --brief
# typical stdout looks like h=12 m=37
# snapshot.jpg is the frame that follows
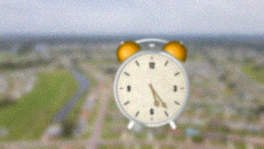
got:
h=5 m=24
